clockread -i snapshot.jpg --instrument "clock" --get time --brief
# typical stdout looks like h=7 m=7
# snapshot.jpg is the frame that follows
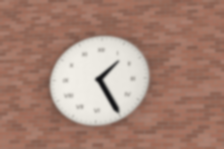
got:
h=1 m=25
